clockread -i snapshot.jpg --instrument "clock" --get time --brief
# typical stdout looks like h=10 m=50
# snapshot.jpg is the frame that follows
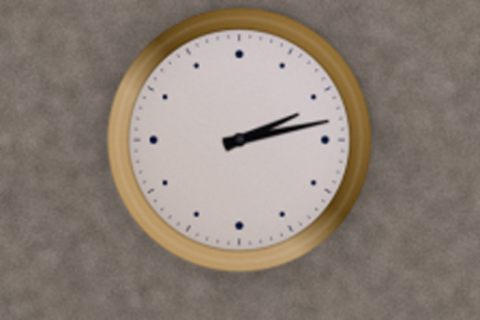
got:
h=2 m=13
